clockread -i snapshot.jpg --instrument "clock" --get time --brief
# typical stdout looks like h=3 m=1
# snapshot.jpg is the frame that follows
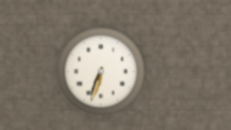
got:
h=6 m=33
